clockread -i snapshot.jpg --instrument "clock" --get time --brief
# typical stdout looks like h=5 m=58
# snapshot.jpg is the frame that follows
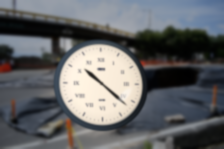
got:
h=10 m=22
